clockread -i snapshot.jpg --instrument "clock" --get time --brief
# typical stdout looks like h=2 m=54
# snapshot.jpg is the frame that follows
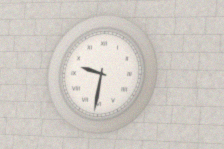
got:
h=9 m=31
